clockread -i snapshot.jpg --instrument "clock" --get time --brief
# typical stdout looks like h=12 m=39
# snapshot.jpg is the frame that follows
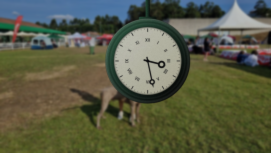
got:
h=3 m=28
